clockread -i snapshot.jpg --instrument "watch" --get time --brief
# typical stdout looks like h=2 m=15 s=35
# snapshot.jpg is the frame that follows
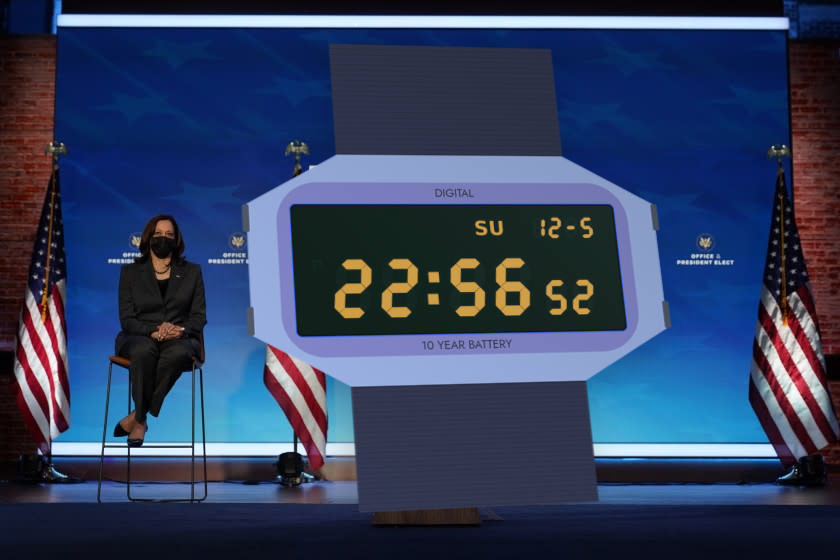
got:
h=22 m=56 s=52
